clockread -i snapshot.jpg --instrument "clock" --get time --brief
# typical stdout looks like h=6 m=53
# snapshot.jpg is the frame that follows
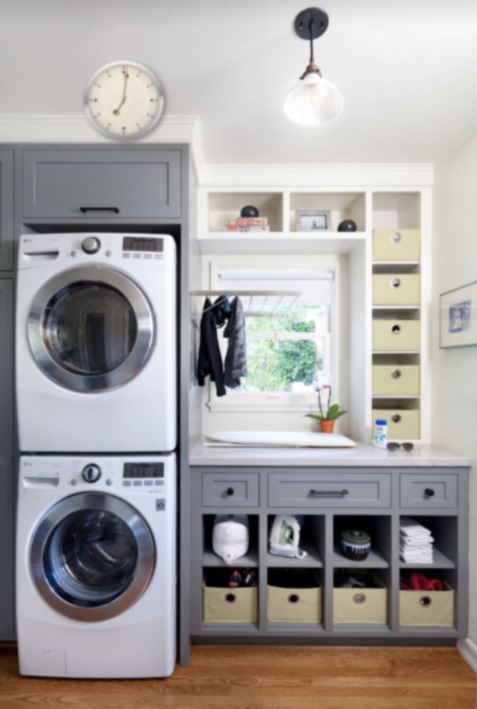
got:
h=7 m=1
